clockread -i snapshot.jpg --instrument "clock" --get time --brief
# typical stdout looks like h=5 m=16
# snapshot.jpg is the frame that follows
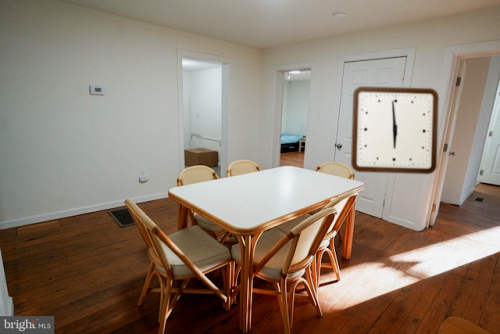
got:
h=5 m=59
